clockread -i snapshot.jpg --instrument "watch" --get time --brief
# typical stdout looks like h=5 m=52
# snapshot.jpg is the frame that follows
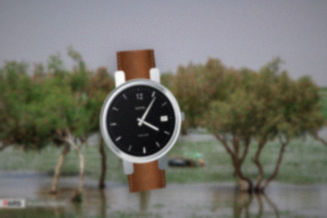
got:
h=4 m=6
